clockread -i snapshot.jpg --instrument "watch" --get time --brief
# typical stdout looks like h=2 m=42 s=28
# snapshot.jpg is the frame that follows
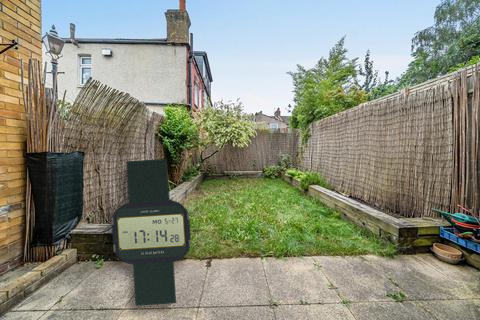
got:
h=17 m=14 s=28
